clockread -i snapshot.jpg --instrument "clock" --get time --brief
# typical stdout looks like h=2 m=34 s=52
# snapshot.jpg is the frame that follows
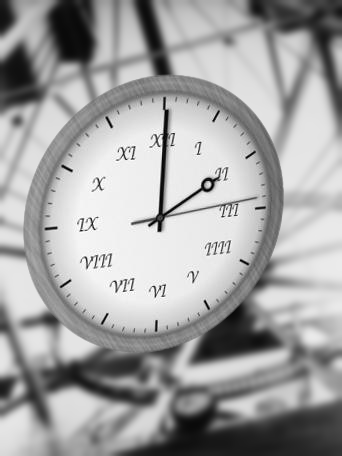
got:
h=2 m=0 s=14
